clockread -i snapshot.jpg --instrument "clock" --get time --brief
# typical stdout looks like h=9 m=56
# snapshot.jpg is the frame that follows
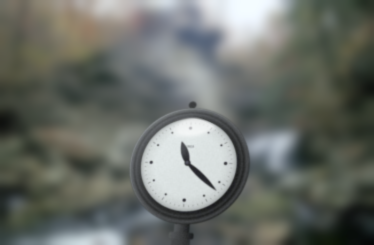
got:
h=11 m=22
